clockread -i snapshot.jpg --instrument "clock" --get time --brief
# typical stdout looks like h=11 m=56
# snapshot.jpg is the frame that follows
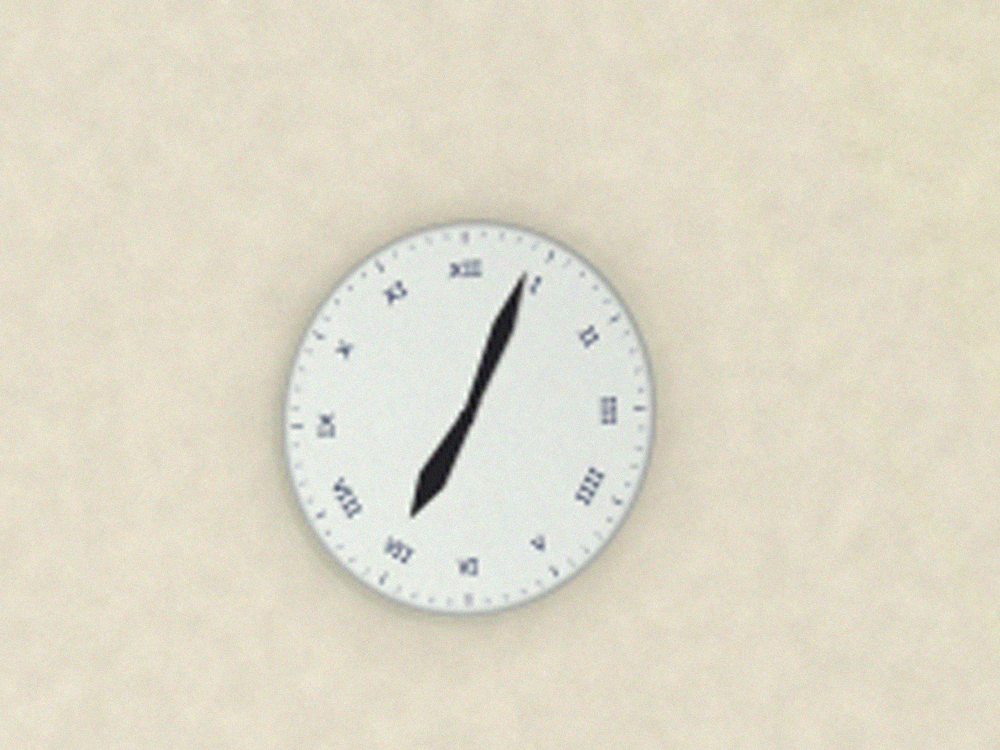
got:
h=7 m=4
